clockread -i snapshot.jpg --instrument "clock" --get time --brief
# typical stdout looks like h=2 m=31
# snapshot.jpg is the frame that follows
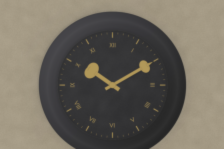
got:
h=10 m=10
